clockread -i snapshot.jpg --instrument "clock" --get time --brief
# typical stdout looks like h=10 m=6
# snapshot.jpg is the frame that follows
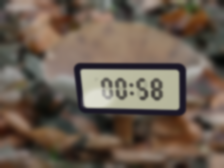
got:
h=0 m=58
